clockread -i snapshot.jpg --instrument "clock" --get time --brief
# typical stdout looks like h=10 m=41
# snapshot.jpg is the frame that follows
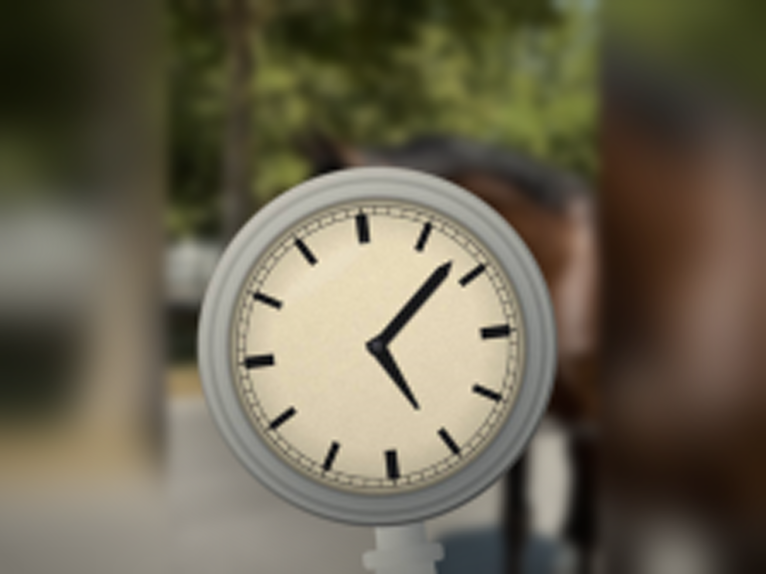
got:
h=5 m=8
